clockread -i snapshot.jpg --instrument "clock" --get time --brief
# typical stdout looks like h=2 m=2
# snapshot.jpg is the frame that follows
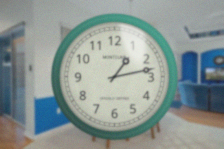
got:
h=1 m=13
